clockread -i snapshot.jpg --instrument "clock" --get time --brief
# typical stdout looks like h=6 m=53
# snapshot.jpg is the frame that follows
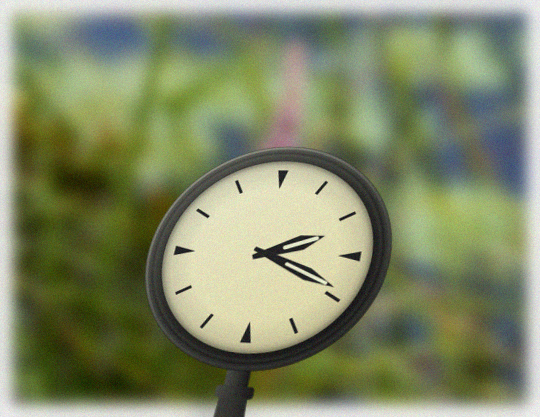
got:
h=2 m=19
